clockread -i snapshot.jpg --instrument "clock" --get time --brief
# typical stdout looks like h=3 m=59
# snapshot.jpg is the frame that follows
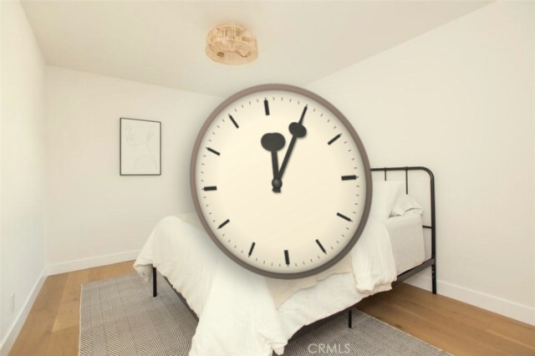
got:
h=12 m=5
